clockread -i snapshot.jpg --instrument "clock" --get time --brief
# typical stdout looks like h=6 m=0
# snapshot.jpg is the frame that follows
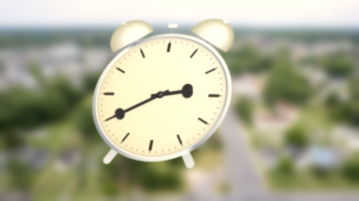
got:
h=2 m=40
